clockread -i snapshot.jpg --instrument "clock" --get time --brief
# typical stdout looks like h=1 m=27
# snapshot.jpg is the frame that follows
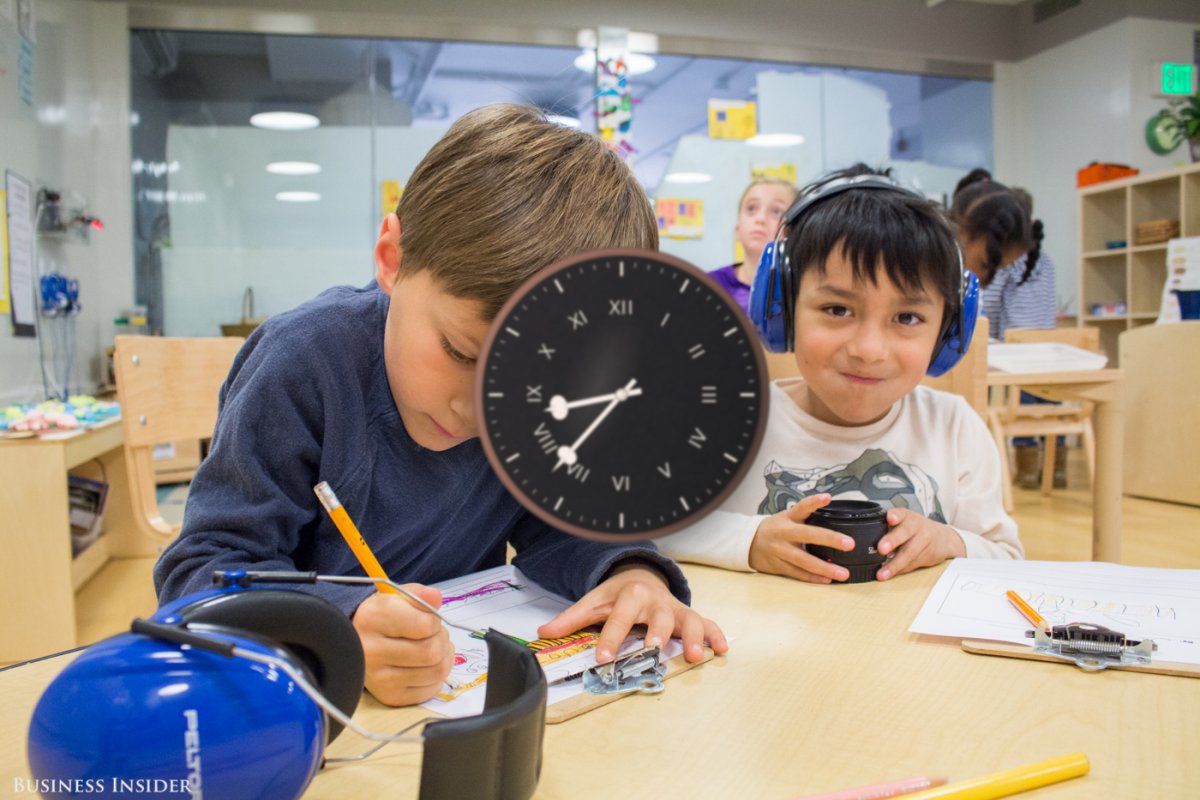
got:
h=8 m=37
